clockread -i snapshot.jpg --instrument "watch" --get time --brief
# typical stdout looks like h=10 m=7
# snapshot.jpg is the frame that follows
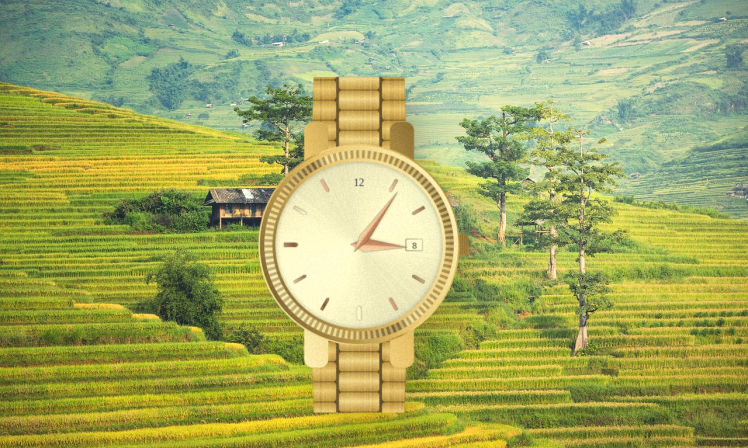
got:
h=3 m=6
